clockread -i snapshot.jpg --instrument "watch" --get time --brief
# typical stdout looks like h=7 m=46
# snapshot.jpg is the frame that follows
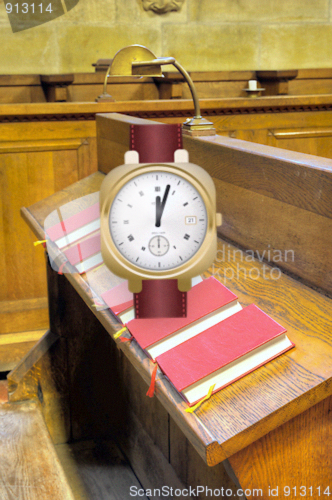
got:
h=12 m=3
